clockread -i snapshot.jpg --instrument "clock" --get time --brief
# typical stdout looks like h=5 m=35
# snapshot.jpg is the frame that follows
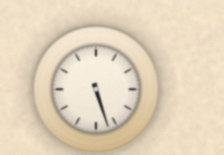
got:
h=5 m=27
